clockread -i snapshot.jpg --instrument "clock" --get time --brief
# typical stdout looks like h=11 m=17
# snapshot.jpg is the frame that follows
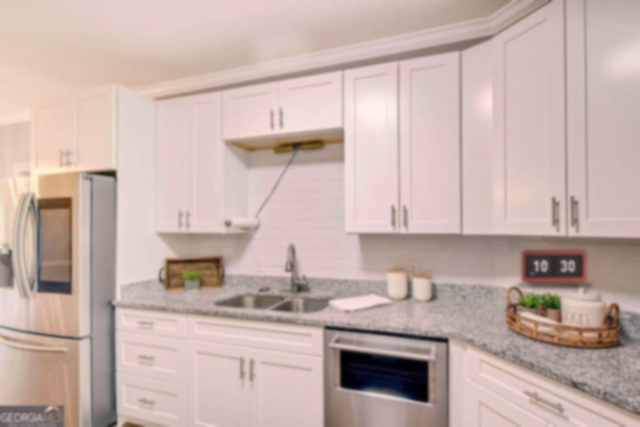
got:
h=10 m=30
